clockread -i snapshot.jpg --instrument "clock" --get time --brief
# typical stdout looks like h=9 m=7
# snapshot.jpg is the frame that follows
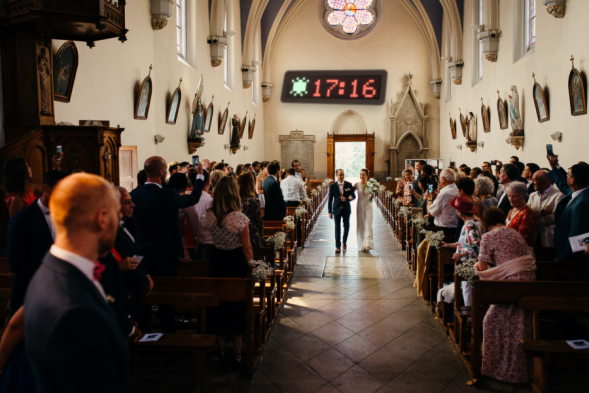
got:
h=17 m=16
